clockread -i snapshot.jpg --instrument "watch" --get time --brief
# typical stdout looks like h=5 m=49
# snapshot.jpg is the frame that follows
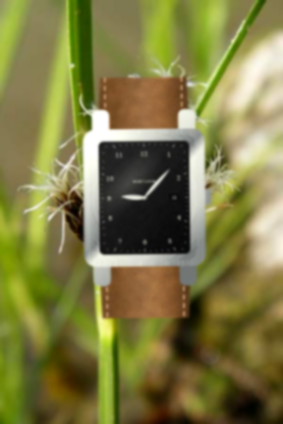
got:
h=9 m=7
